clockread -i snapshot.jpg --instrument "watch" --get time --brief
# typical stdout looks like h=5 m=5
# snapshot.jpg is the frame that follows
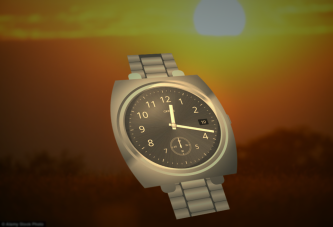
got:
h=12 m=18
